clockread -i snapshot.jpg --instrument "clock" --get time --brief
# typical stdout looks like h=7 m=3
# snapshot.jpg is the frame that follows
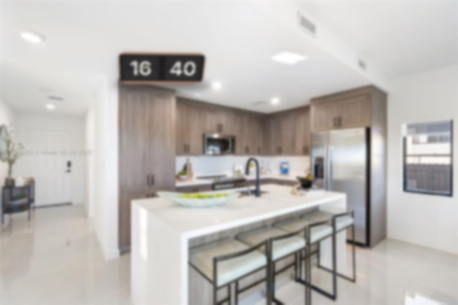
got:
h=16 m=40
